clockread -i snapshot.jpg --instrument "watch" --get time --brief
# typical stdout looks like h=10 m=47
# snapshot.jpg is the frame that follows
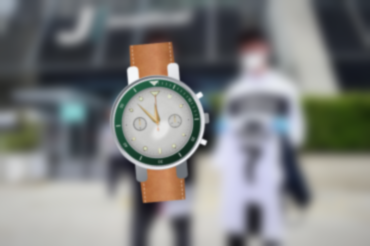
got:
h=11 m=53
